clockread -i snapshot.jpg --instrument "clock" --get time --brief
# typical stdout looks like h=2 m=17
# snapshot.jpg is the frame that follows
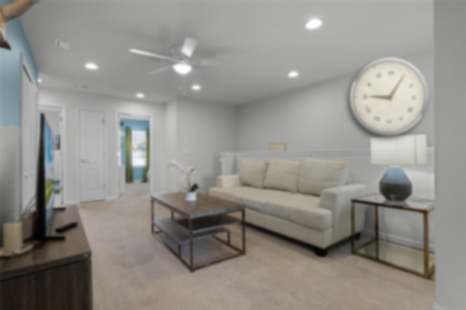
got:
h=9 m=5
